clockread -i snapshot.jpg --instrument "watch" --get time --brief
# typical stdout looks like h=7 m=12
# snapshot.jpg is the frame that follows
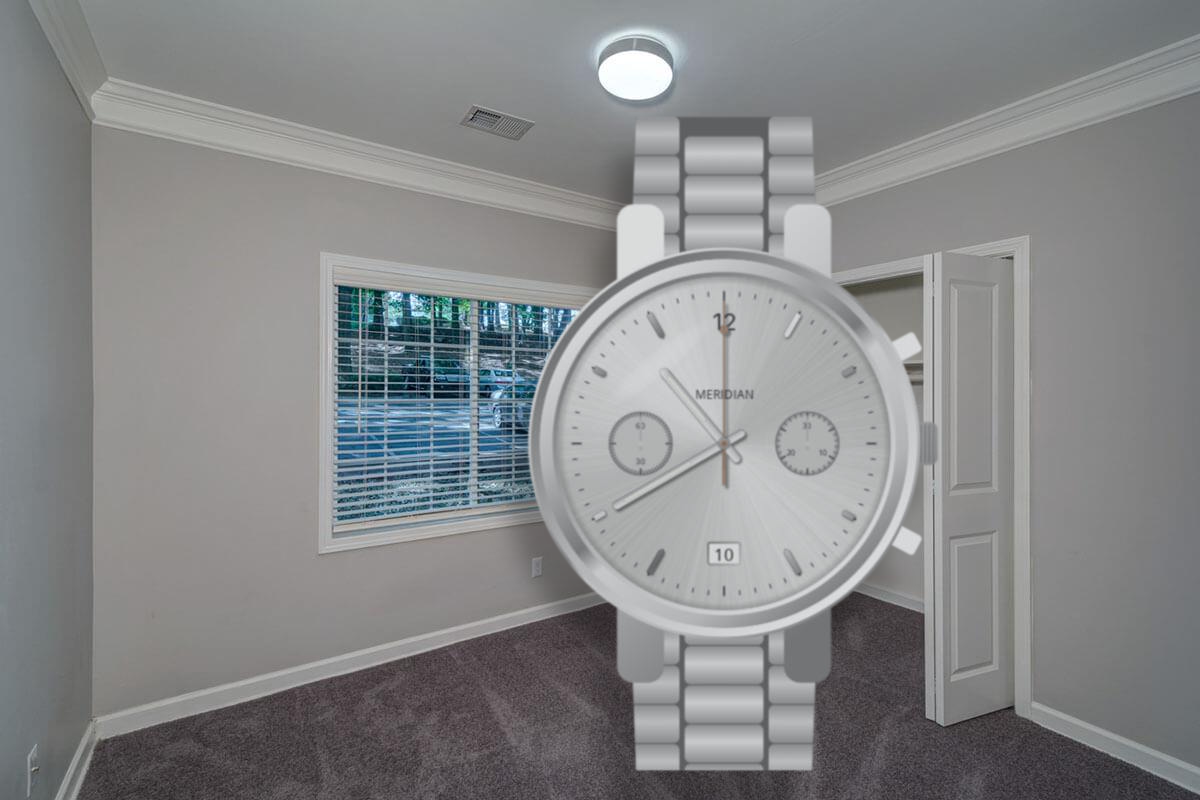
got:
h=10 m=40
